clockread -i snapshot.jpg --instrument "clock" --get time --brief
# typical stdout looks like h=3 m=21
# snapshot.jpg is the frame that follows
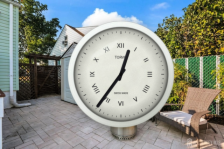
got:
h=12 m=36
